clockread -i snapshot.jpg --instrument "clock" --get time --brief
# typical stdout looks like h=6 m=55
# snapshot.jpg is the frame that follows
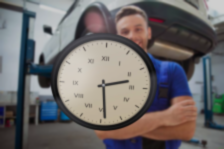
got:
h=2 m=29
